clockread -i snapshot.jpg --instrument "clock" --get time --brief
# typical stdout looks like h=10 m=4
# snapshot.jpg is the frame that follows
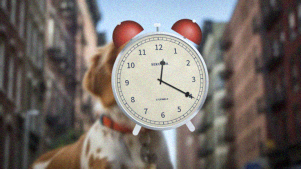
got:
h=12 m=20
